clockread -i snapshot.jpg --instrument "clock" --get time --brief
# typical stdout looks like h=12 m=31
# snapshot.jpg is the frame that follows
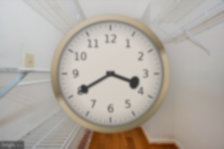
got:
h=3 m=40
